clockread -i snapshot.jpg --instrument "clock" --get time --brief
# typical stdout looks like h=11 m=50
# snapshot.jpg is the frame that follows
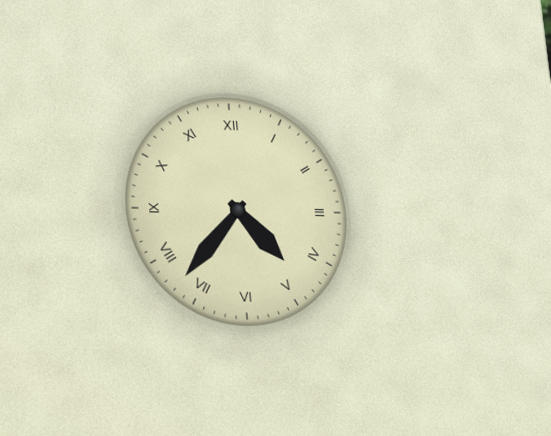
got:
h=4 m=37
